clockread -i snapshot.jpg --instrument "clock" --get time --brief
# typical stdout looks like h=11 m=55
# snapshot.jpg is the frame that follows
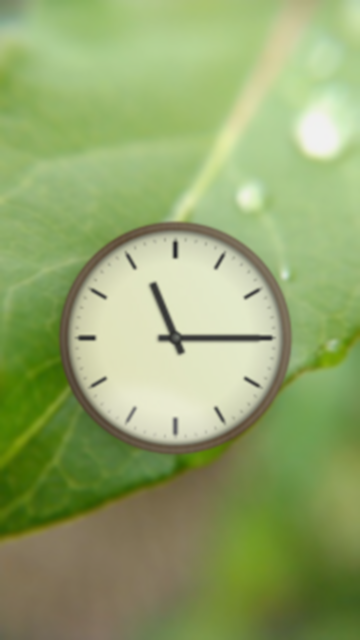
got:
h=11 m=15
